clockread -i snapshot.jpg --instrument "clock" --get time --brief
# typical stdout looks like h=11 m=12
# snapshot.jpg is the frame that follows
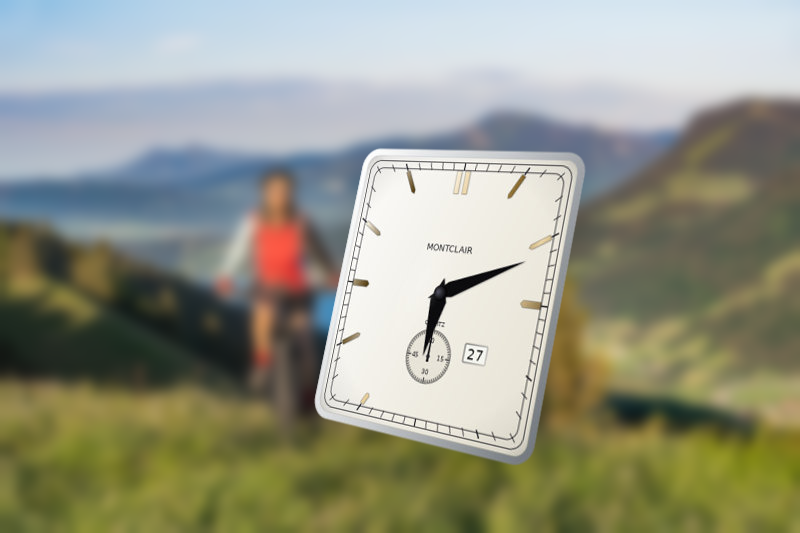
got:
h=6 m=11
